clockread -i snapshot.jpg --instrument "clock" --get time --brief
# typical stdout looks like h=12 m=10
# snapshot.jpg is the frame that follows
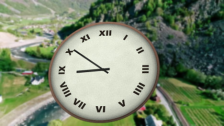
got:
h=8 m=51
